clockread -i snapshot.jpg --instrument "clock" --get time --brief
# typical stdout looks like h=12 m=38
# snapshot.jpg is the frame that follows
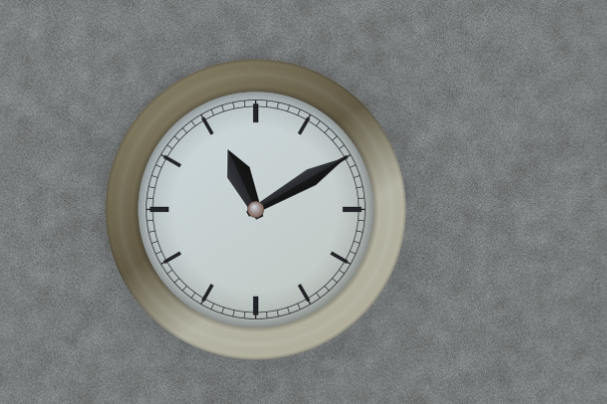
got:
h=11 m=10
